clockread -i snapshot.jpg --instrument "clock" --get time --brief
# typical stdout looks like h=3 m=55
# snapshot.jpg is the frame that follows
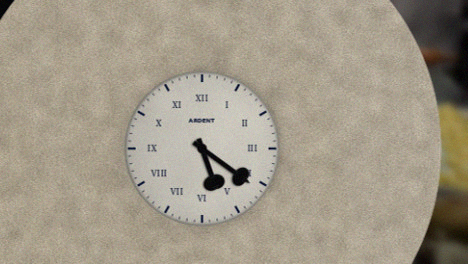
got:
h=5 m=21
